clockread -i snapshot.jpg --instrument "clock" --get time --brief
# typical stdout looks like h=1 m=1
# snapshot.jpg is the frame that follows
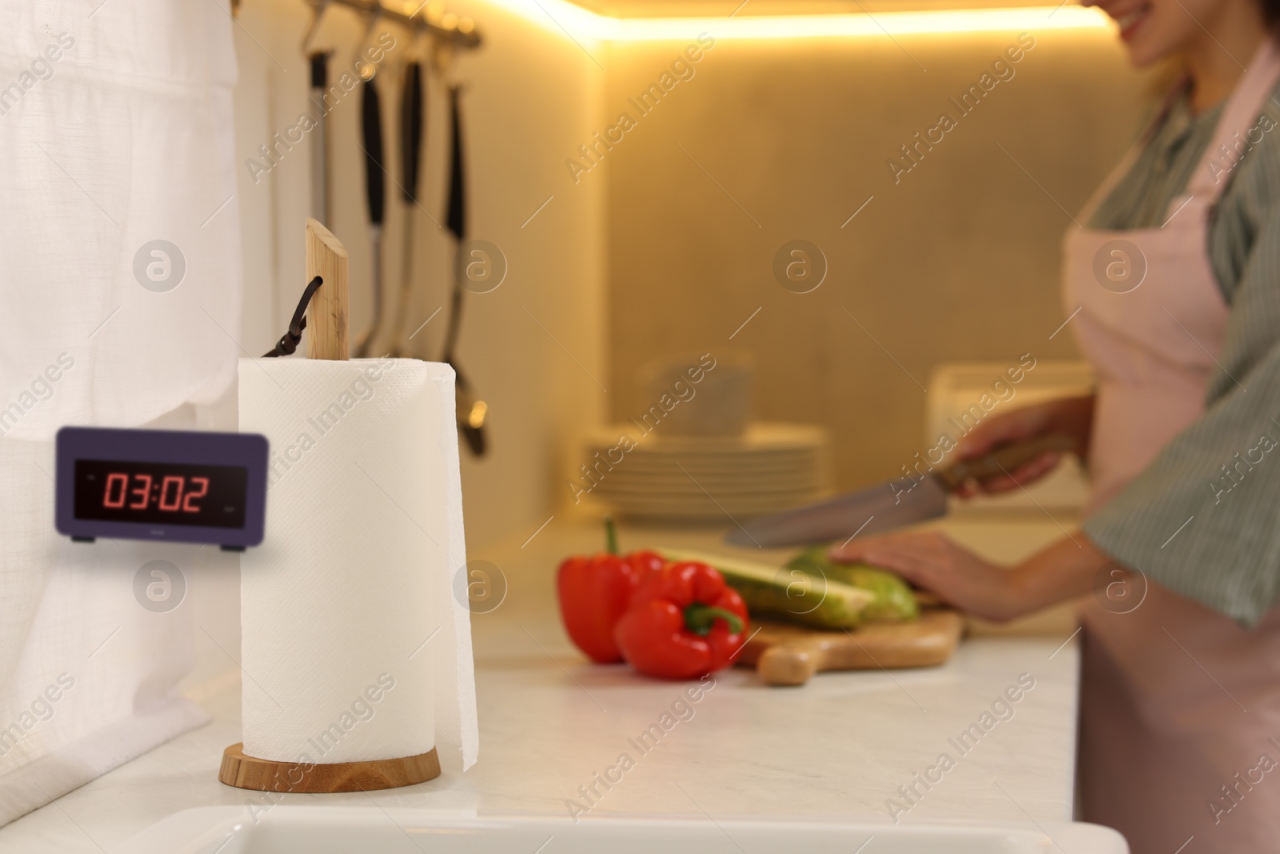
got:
h=3 m=2
